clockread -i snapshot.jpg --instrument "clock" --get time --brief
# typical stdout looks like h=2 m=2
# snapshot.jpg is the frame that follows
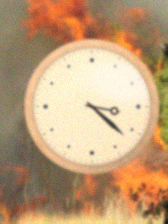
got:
h=3 m=22
